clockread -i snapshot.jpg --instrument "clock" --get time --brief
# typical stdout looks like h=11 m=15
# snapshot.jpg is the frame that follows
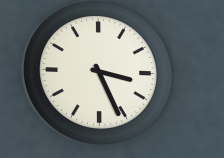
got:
h=3 m=26
